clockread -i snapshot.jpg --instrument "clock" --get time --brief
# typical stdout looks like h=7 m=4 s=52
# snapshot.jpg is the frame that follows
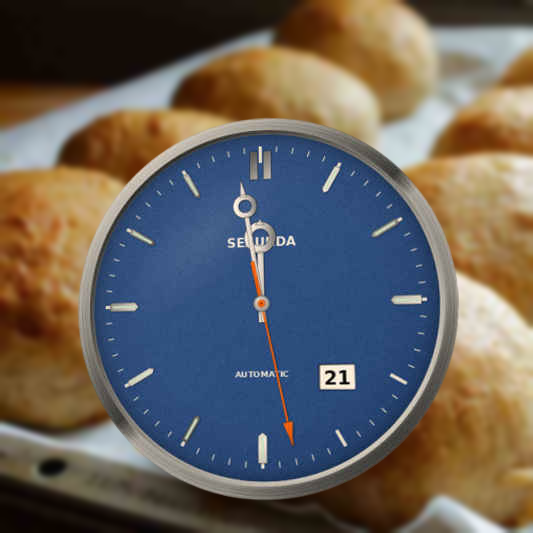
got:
h=11 m=58 s=28
